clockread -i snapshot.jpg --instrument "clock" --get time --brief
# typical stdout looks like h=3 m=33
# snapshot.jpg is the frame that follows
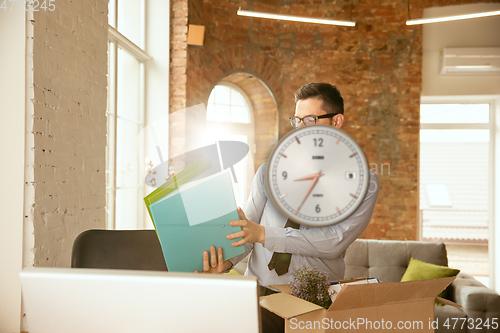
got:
h=8 m=35
